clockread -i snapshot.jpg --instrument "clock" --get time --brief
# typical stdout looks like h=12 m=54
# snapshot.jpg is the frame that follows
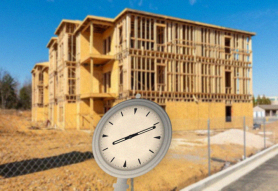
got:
h=8 m=11
